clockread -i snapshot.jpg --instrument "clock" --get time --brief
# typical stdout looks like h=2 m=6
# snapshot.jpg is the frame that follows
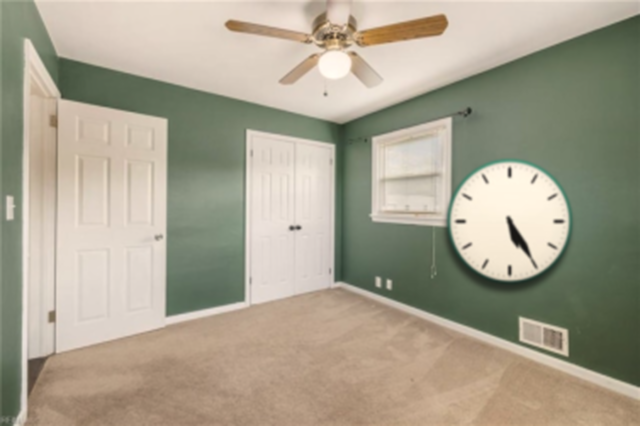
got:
h=5 m=25
